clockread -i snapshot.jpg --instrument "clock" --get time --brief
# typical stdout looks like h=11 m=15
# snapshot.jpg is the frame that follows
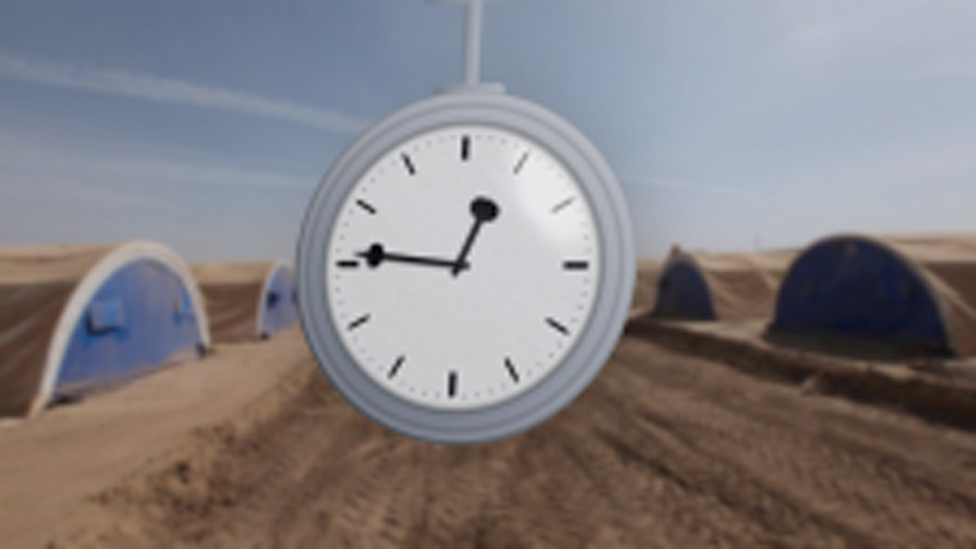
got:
h=12 m=46
